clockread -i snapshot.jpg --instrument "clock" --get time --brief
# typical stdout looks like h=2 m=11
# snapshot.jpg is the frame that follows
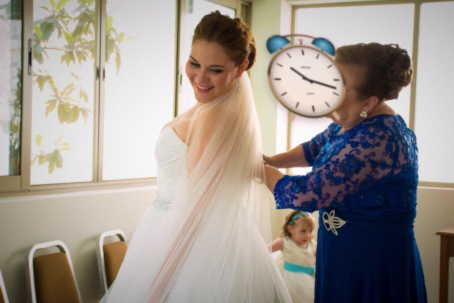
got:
h=10 m=18
